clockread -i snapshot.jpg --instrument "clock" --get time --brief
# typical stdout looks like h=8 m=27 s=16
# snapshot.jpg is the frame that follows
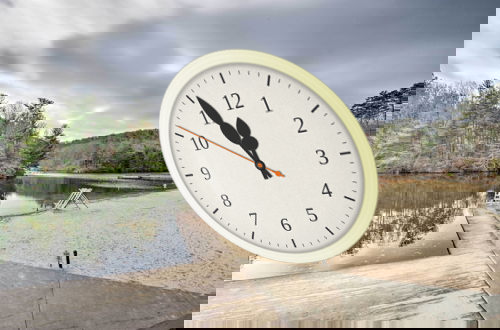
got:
h=11 m=55 s=51
